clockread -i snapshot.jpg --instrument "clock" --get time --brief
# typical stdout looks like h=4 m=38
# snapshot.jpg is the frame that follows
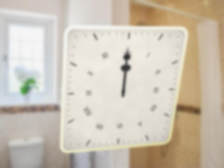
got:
h=12 m=0
